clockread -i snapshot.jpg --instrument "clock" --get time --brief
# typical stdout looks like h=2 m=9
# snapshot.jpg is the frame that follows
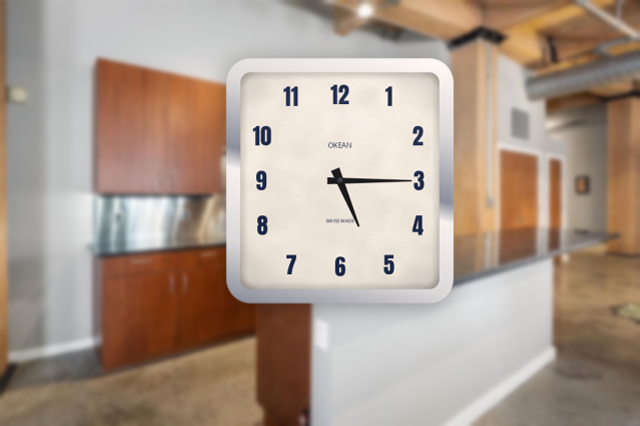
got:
h=5 m=15
